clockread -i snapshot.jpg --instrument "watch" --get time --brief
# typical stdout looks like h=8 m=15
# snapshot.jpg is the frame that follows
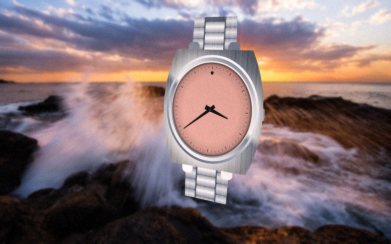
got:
h=3 m=39
